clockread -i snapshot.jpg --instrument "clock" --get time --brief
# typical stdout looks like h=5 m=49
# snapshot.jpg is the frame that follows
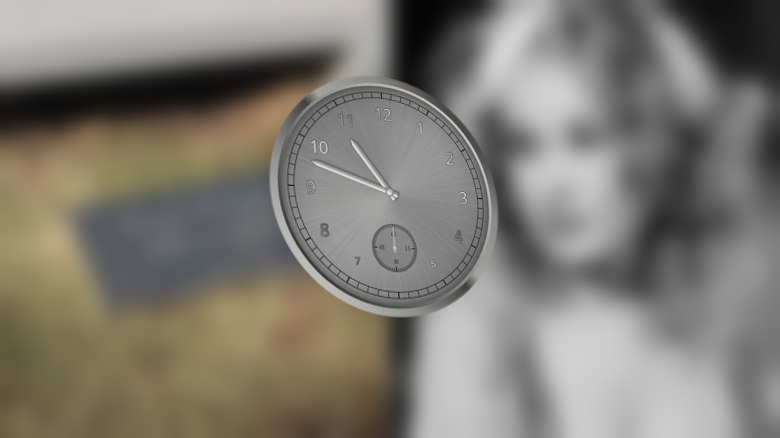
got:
h=10 m=48
